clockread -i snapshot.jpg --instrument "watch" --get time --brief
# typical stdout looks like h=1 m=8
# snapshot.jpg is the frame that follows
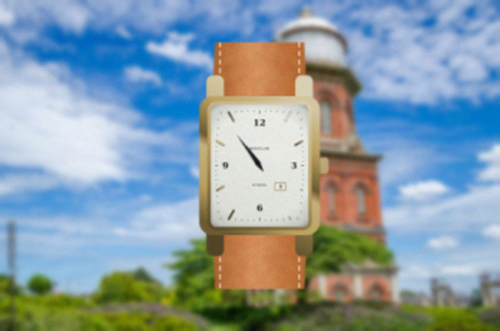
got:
h=10 m=54
